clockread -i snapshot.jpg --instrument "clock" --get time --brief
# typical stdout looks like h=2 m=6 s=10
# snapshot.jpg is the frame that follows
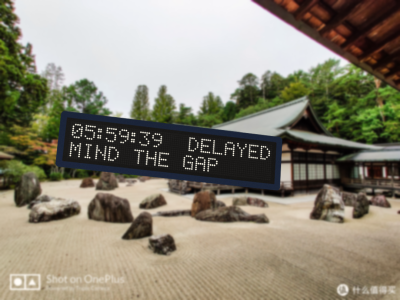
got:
h=5 m=59 s=39
